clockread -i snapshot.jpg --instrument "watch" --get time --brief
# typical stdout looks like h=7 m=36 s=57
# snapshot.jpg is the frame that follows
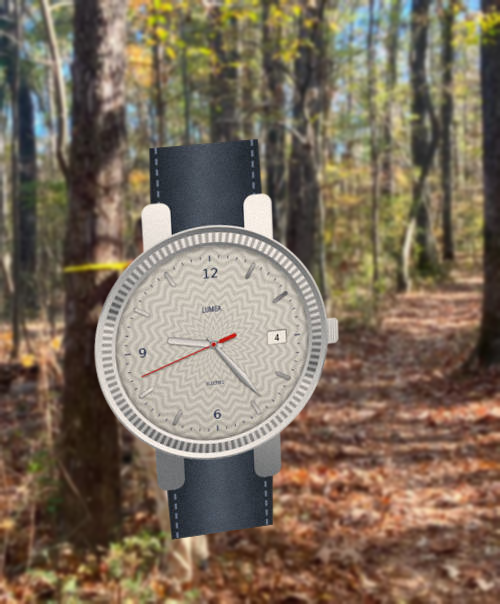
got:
h=9 m=23 s=42
